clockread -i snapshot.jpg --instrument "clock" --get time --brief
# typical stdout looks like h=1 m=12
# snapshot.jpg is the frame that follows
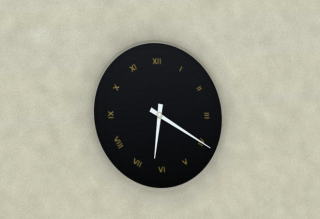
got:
h=6 m=20
